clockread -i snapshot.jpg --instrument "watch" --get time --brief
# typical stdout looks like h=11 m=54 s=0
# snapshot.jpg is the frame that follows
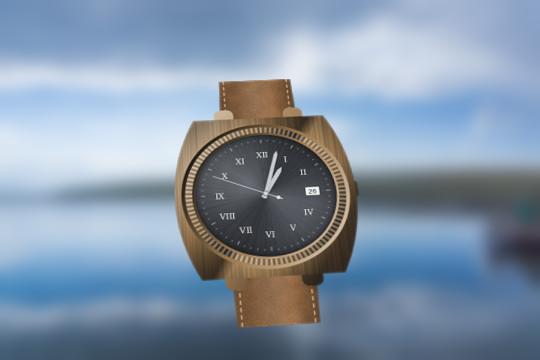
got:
h=1 m=2 s=49
